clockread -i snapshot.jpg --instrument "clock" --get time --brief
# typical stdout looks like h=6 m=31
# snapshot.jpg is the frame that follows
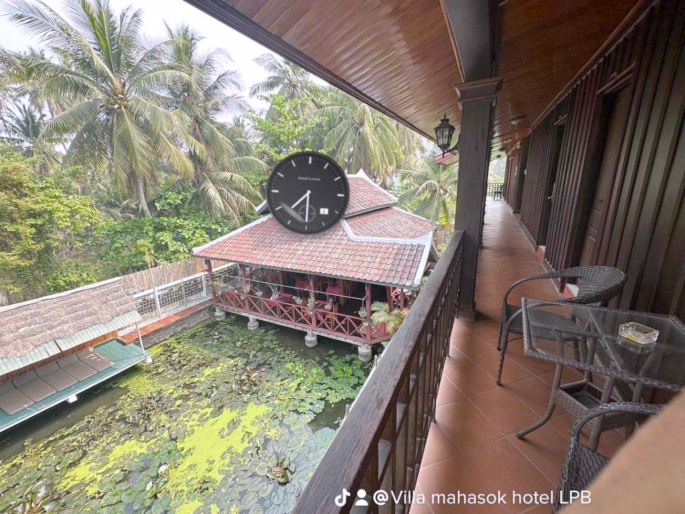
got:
h=7 m=30
